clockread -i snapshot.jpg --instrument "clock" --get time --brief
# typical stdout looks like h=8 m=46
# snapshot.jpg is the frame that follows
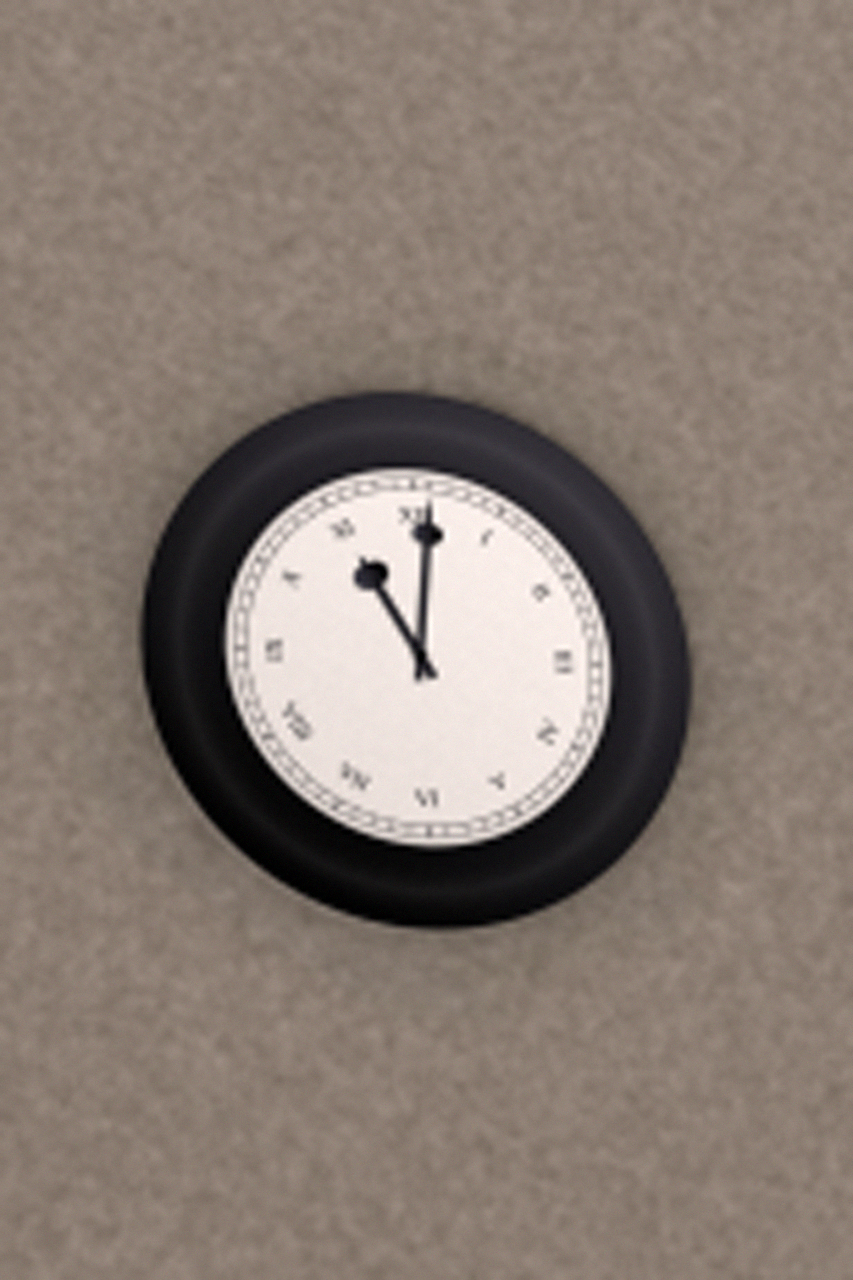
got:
h=11 m=1
